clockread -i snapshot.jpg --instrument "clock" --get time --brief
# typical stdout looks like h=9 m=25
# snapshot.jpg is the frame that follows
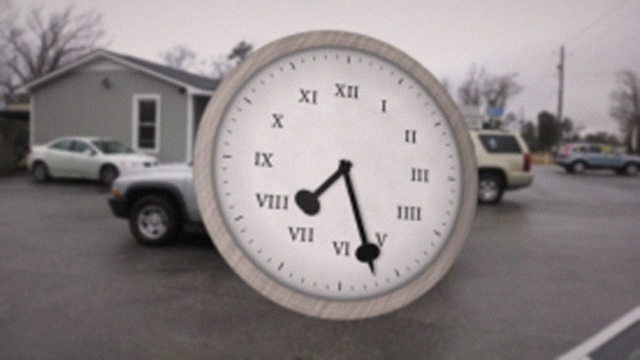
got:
h=7 m=27
